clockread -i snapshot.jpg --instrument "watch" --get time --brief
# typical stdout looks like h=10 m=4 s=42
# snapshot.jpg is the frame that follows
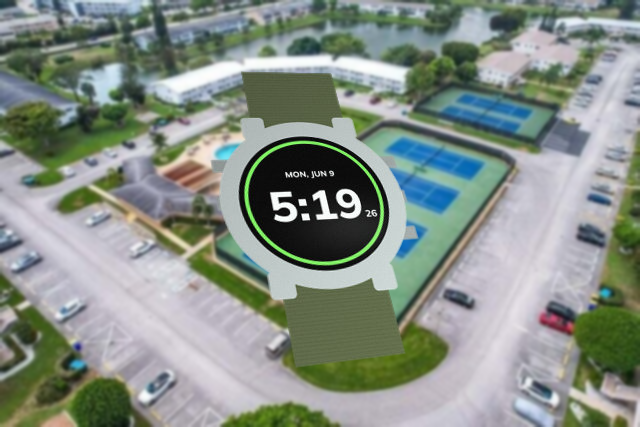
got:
h=5 m=19 s=26
